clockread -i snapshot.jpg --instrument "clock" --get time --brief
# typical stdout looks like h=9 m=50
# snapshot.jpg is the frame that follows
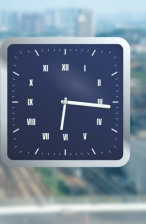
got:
h=6 m=16
